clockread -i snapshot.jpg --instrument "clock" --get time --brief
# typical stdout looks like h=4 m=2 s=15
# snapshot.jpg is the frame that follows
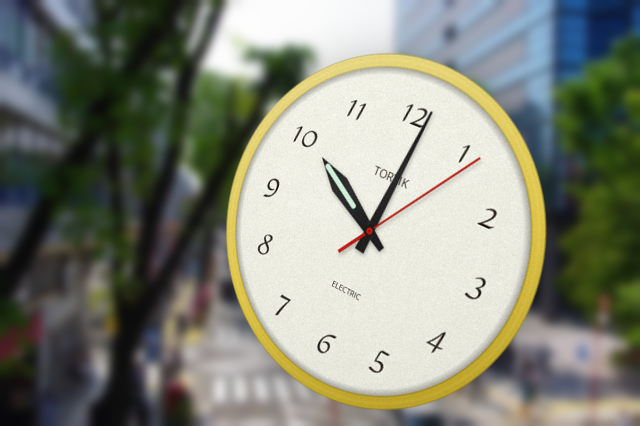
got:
h=10 m=1 s=6
